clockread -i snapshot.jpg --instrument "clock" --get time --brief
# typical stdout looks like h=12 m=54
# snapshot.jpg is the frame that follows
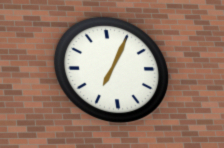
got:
h=7 m=5
